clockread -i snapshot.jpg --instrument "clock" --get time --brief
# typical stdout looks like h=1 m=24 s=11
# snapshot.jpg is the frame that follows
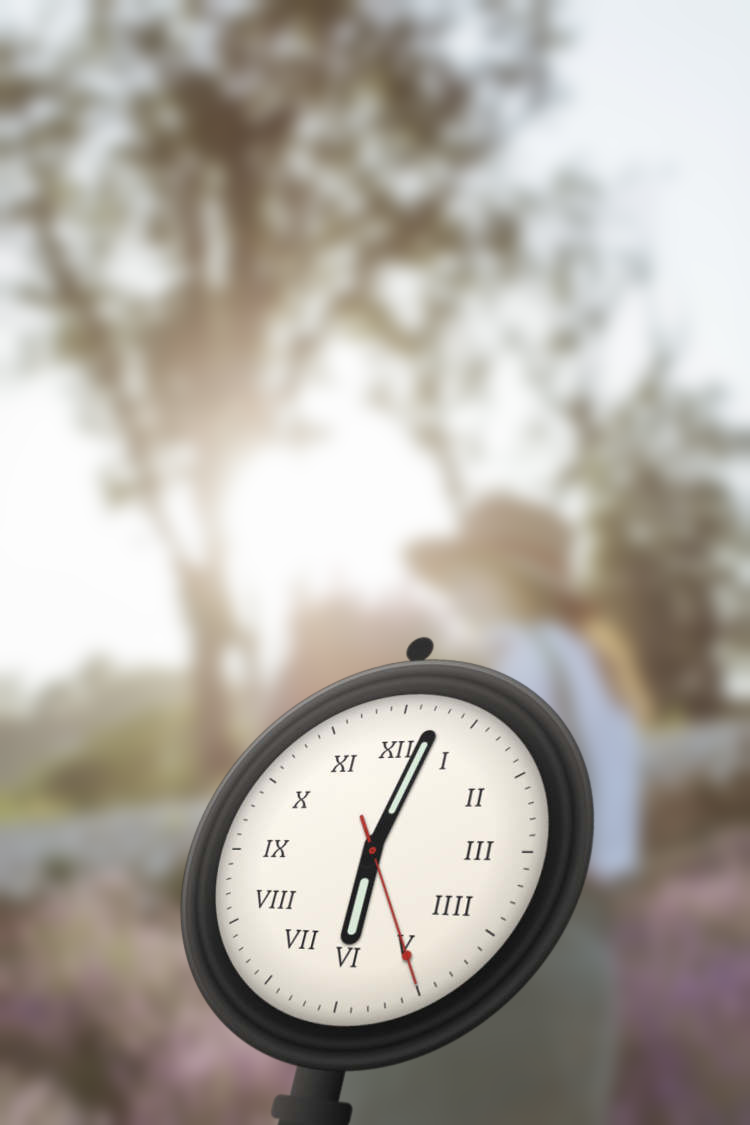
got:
h=6 m=2 s=25
